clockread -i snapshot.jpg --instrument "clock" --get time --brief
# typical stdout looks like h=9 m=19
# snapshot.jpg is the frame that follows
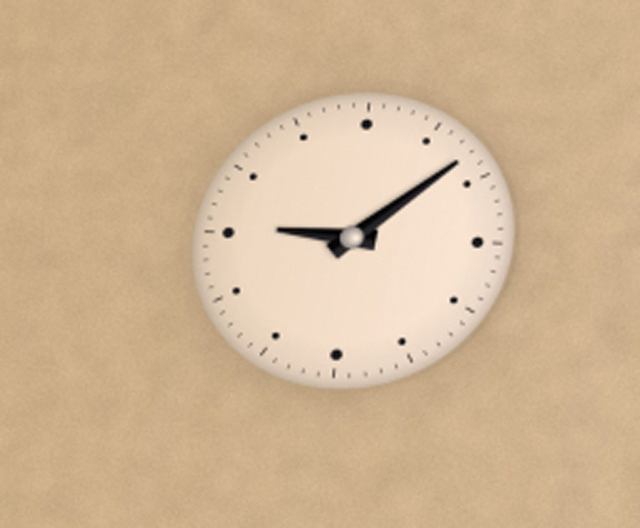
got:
h=9 m=8
